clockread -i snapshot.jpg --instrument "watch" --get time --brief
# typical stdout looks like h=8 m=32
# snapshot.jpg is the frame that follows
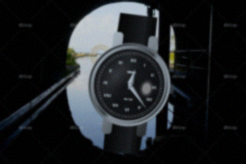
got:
h=12 m=23
